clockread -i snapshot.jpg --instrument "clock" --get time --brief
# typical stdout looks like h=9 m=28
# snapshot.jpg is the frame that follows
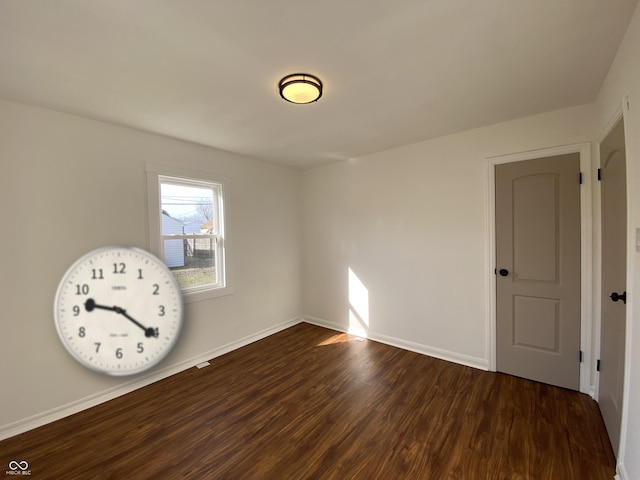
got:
h=9 m=21
